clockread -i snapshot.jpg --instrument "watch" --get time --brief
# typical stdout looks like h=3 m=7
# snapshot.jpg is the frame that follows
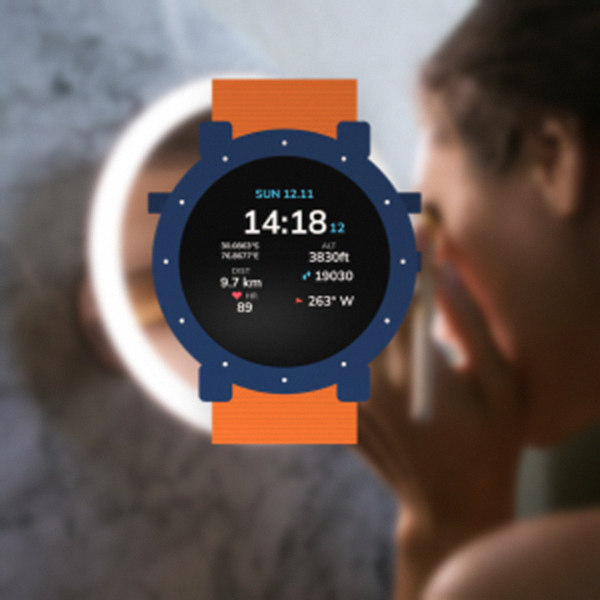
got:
h=14 m=18
